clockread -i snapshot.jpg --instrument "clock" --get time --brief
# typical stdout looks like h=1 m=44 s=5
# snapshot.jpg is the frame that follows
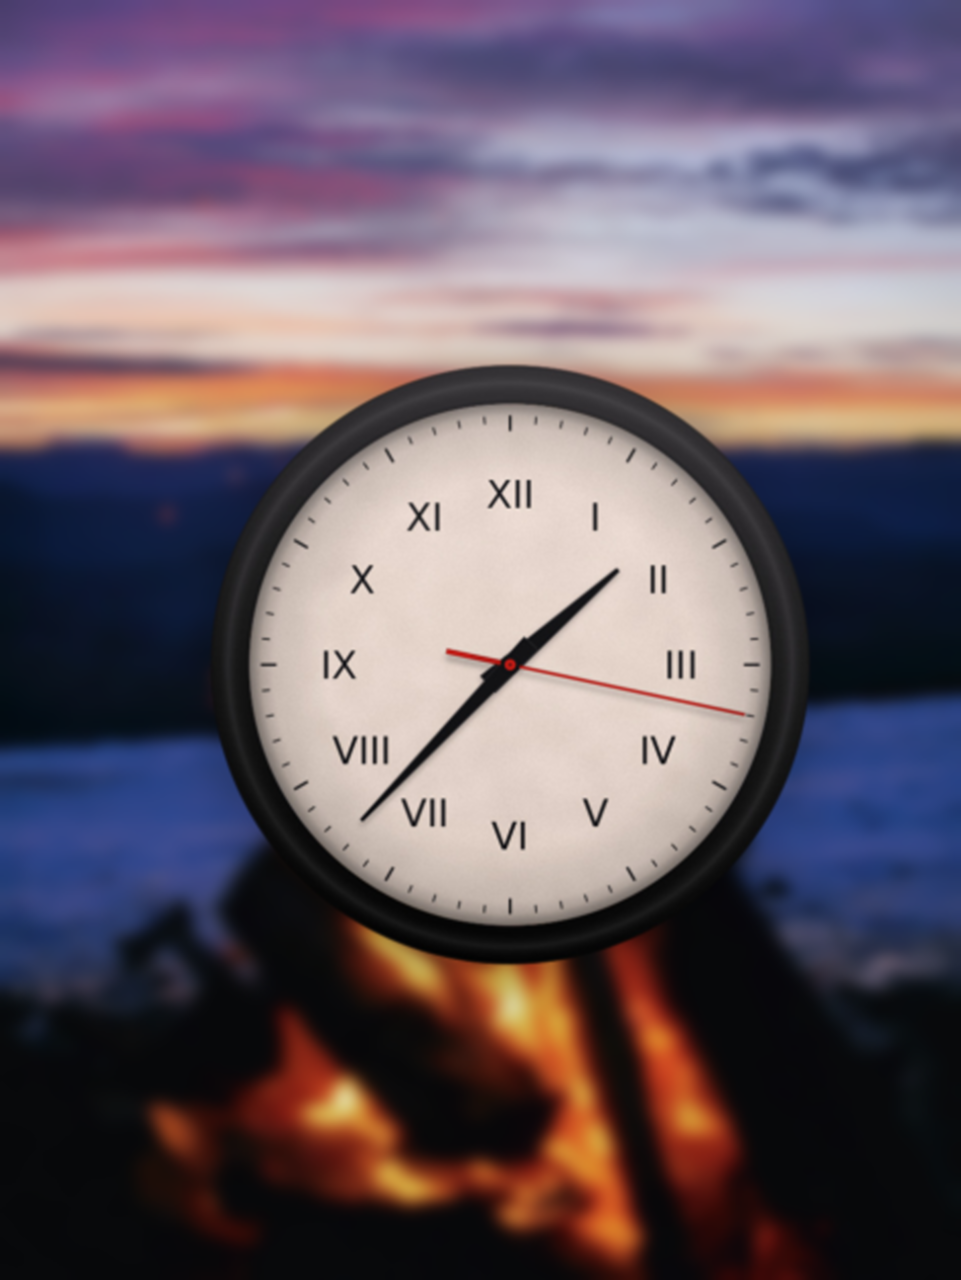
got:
h=1 m=37 s=17
